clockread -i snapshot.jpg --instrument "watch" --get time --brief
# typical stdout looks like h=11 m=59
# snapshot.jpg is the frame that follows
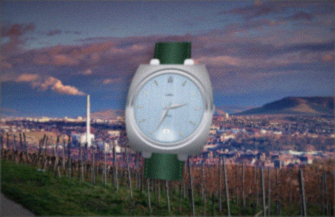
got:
h=2 m=34
